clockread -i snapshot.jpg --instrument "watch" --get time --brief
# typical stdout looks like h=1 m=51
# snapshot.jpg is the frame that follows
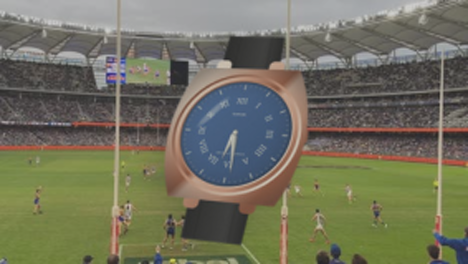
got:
h=6 m=29
